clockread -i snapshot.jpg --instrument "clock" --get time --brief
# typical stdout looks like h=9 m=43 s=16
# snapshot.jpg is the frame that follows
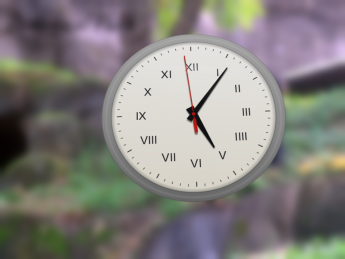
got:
h=5 m=5 s=59
